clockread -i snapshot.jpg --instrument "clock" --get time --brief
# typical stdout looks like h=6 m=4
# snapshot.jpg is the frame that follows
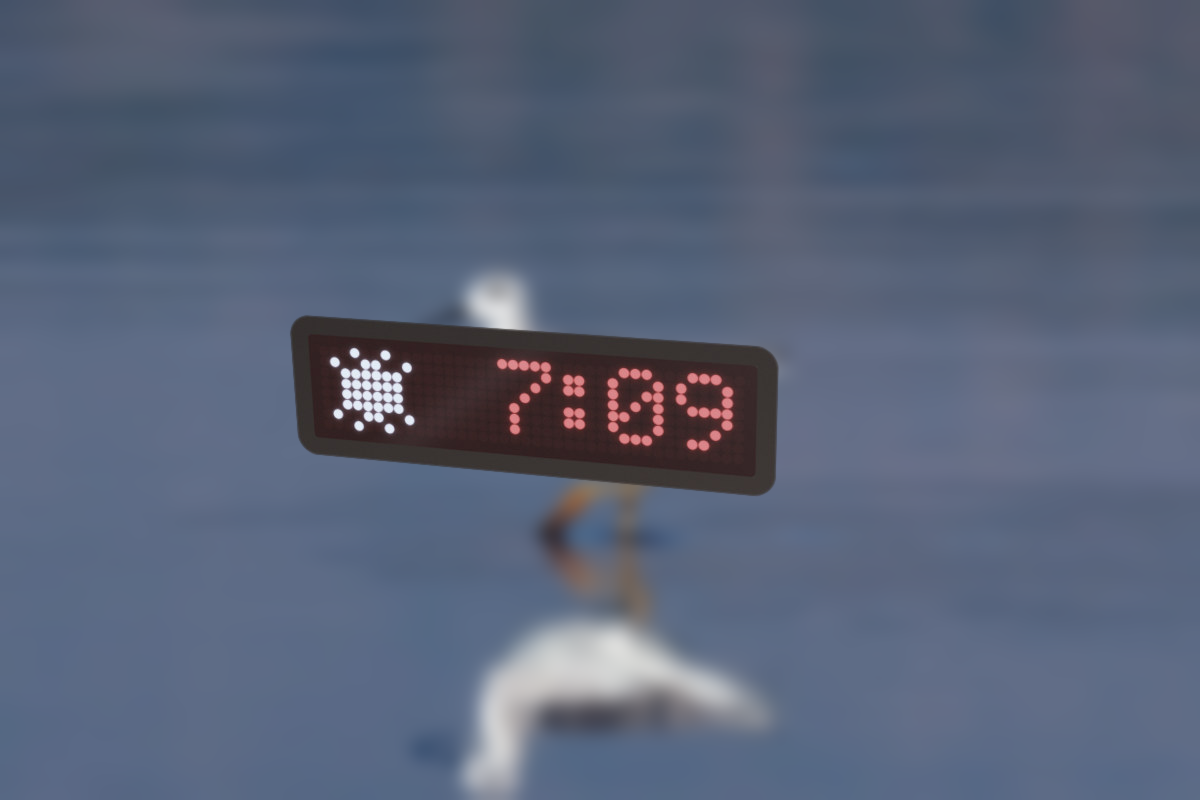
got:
h=7 m=9
